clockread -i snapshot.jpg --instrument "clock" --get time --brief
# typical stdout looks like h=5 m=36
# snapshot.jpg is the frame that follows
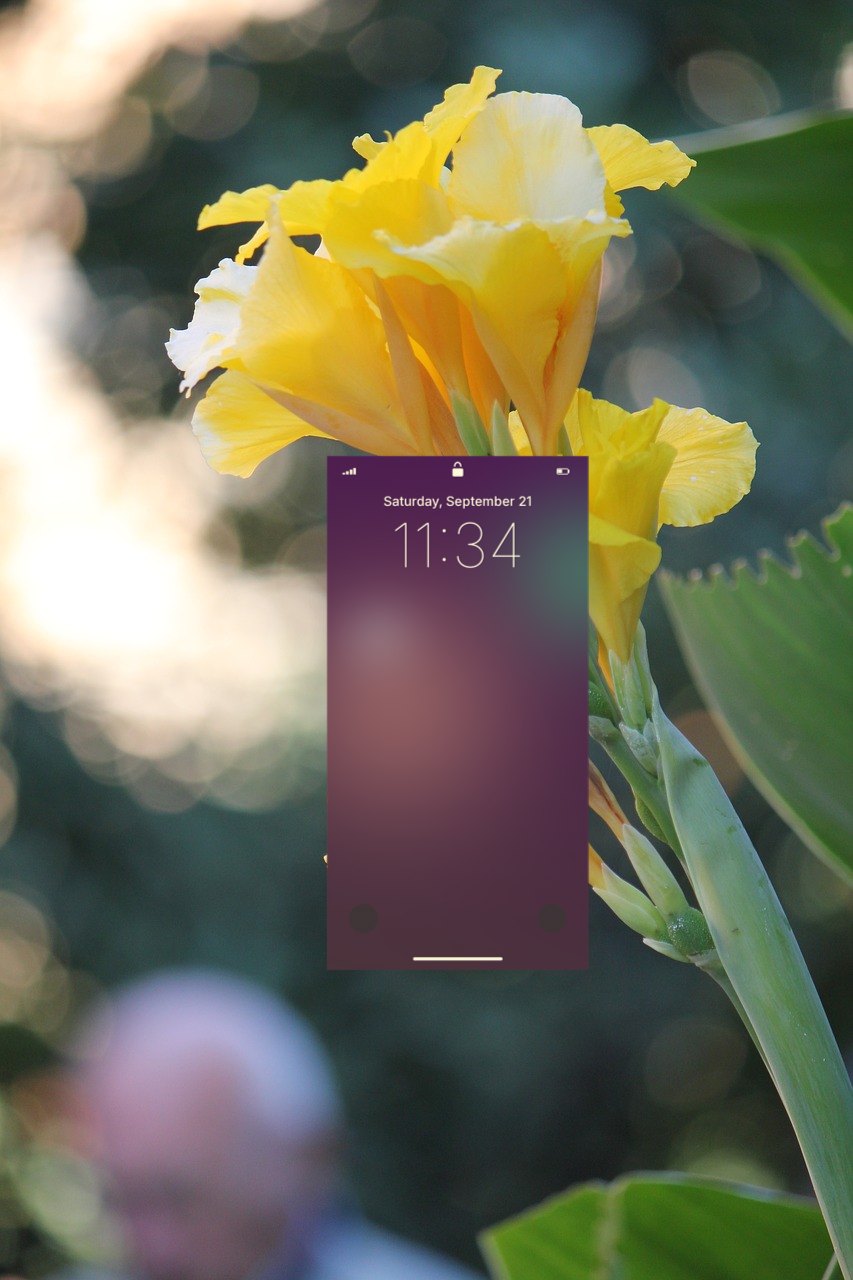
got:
h=11 m=34
